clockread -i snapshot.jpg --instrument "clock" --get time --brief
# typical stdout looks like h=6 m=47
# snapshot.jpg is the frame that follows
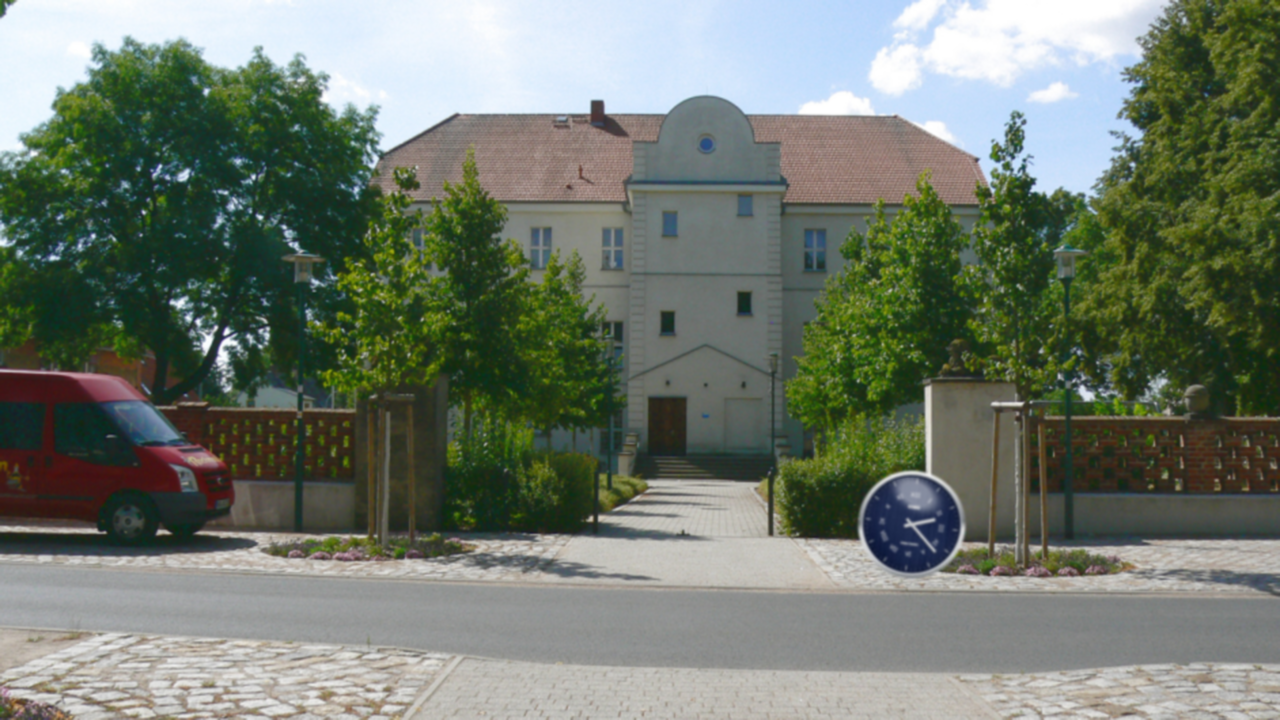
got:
h=2 m=22
